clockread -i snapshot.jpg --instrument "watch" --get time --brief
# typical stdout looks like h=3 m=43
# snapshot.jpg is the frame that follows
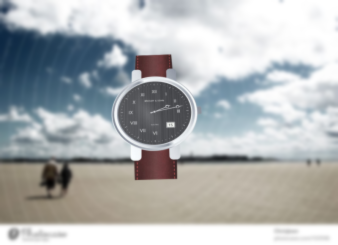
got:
h=2 m=13
